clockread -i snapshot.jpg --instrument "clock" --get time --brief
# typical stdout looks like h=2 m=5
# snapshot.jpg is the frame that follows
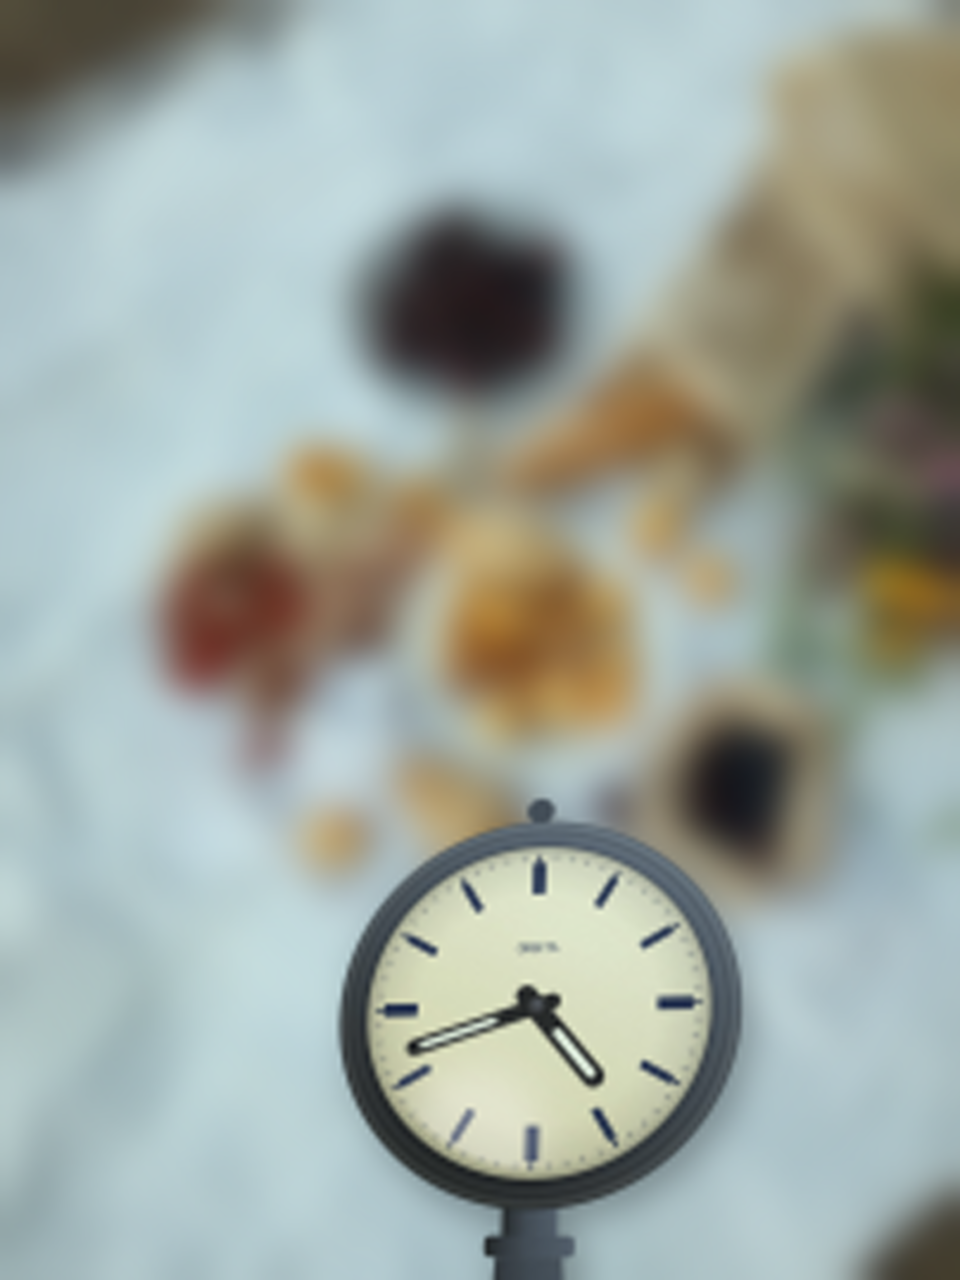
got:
h=4 m=42
